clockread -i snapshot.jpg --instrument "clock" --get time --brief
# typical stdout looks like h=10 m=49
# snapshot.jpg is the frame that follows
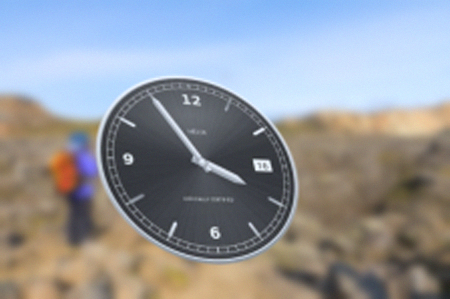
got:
h=3 m=55
